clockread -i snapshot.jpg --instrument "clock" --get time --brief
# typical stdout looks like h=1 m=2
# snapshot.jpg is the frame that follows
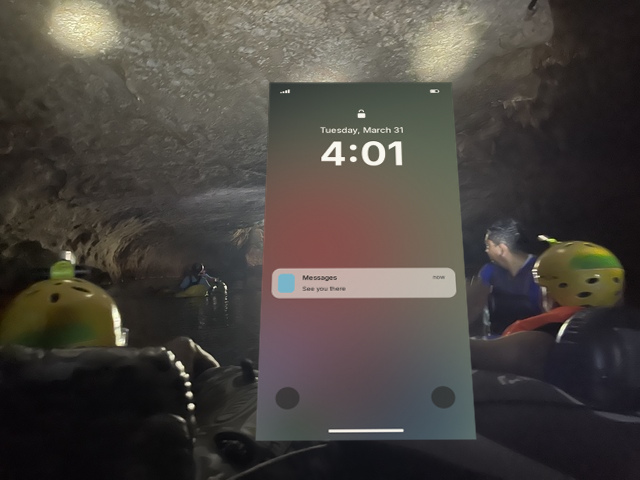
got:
h=4 m=1
